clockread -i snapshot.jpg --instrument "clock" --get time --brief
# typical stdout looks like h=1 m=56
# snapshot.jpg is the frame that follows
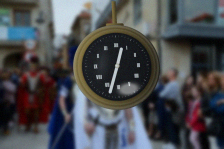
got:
h=12 m=33
